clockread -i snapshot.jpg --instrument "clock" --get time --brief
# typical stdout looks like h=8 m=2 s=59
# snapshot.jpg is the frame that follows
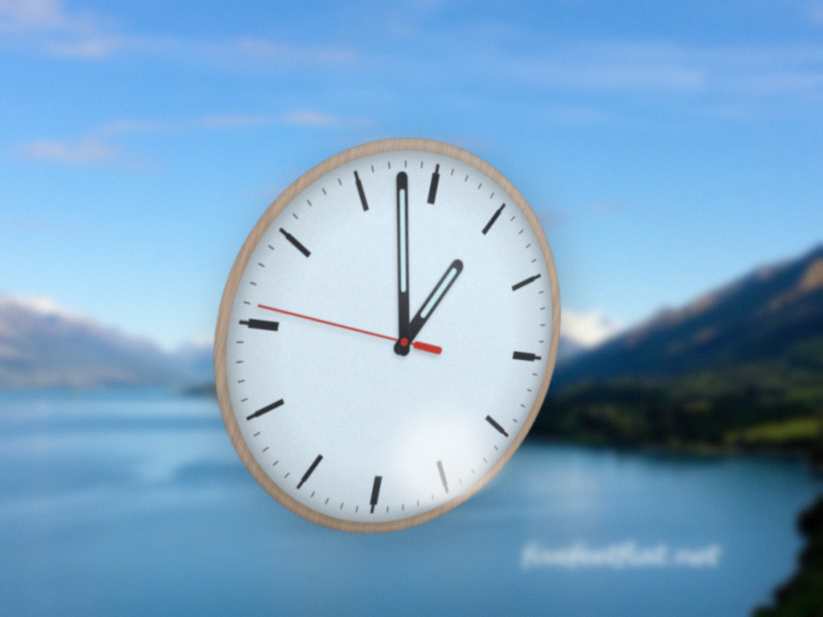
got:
h=12 m=57 s=46
